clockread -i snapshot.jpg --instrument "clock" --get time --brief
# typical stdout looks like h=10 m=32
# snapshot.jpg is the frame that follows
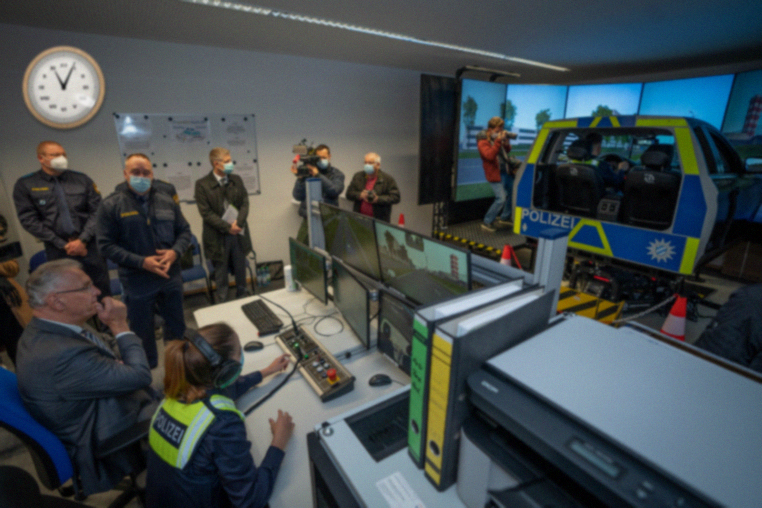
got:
h=11 m=4
